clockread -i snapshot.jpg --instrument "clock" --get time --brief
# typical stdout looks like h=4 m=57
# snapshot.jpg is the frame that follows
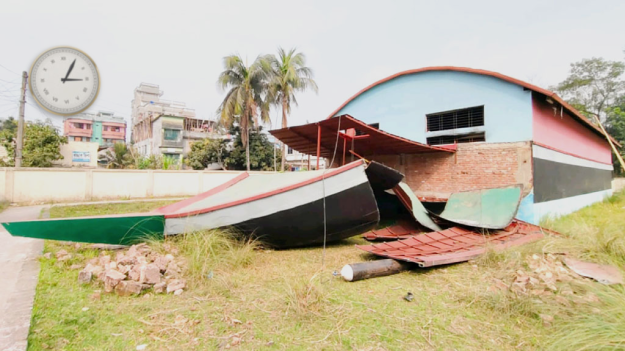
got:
h=3 m=5
